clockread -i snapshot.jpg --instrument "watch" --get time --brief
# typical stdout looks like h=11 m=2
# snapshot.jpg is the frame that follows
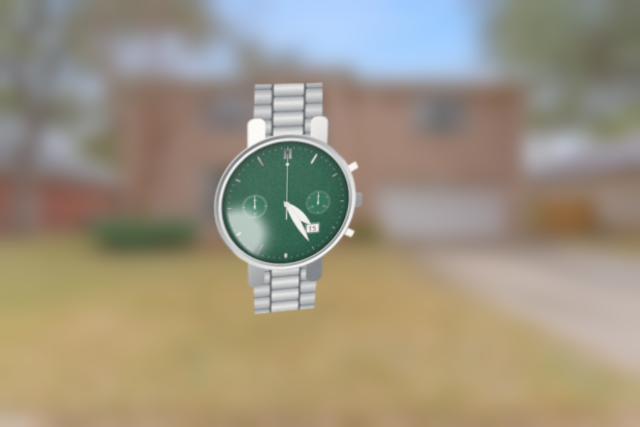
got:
h=4 m=25
